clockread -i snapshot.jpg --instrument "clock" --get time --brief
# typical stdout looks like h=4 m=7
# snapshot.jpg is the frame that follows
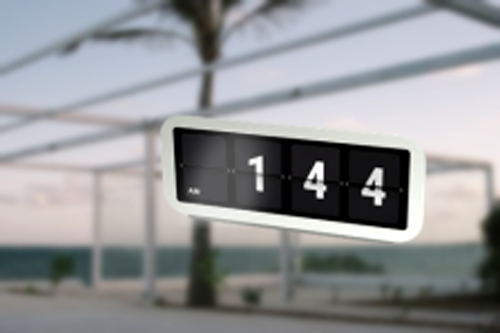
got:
h=1 m=44
